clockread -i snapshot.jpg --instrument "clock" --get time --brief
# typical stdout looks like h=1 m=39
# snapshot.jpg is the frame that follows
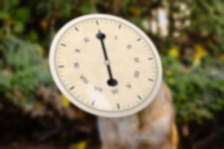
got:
h=6 m=0
